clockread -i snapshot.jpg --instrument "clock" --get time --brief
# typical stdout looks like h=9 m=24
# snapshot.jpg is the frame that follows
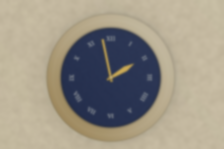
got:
h=1 m=58
